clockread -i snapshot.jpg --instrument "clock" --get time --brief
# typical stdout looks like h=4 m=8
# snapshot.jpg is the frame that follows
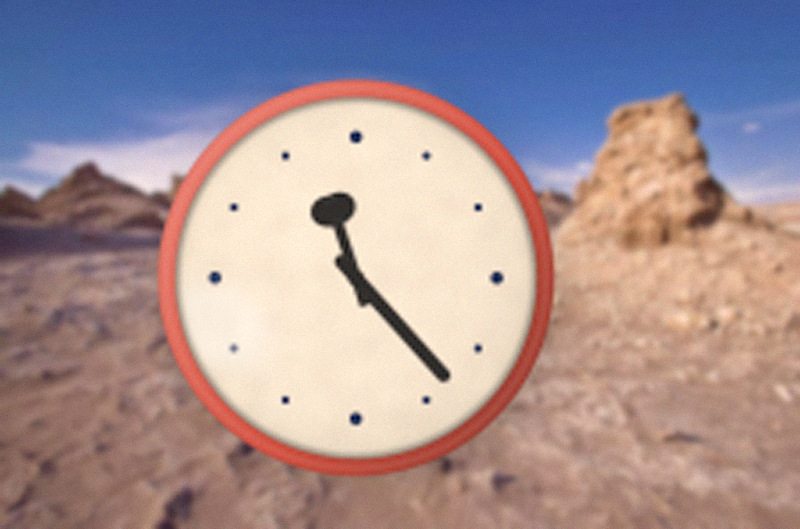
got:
h=11 m=23
